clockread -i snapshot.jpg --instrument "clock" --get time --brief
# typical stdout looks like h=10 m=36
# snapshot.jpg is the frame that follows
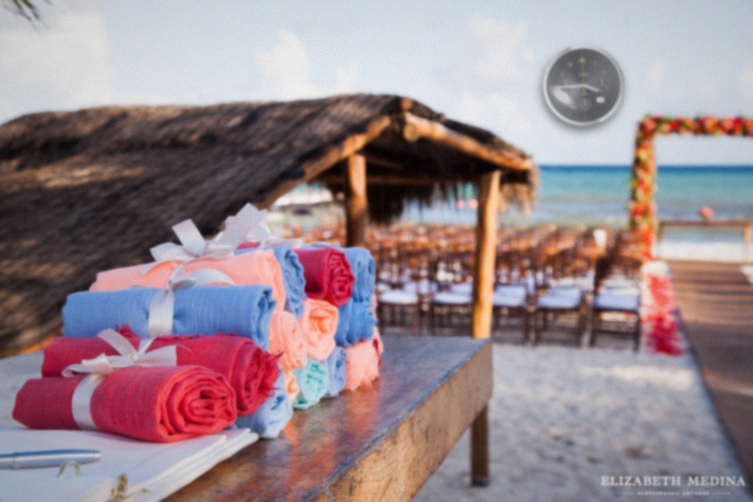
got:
h=3 m=45
